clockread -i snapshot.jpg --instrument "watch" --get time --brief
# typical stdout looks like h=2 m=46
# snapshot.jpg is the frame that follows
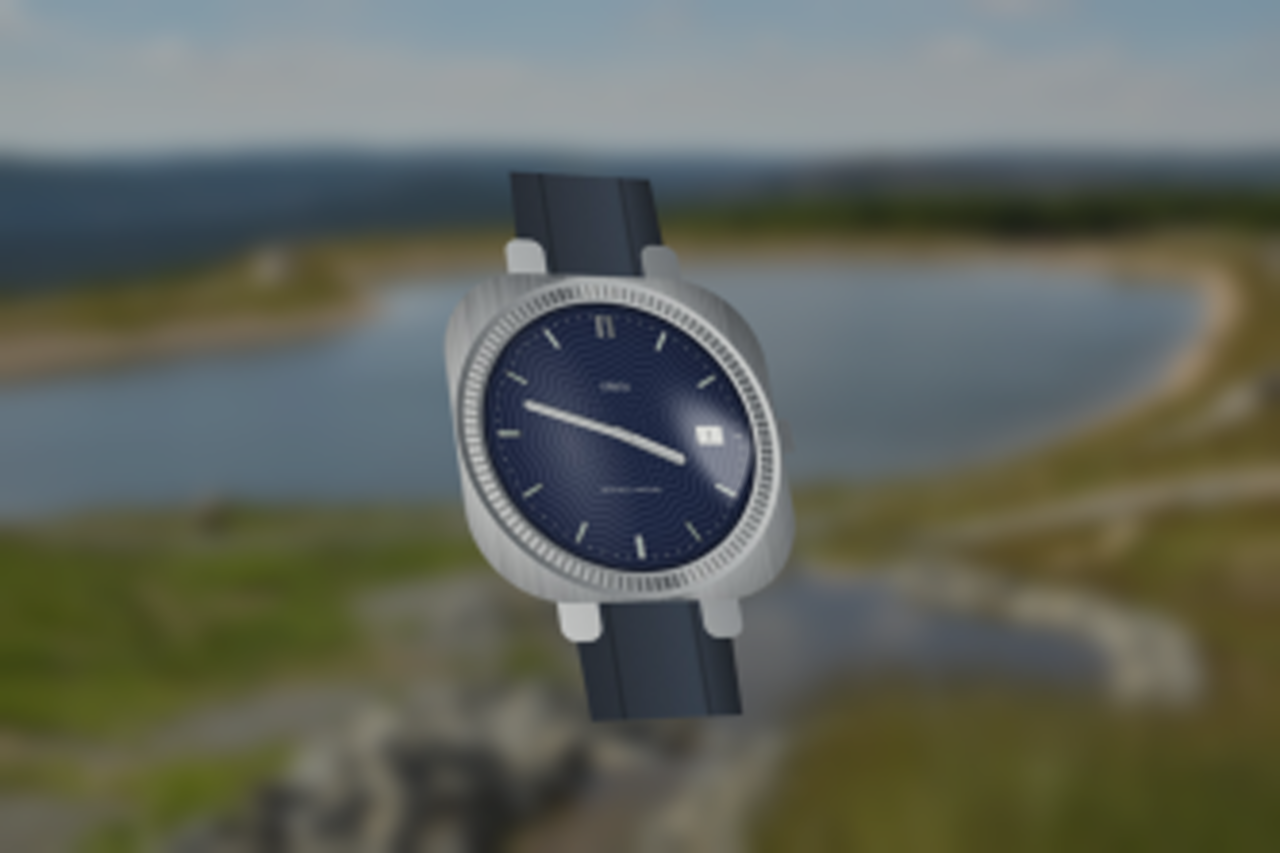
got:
h=3 m=48
